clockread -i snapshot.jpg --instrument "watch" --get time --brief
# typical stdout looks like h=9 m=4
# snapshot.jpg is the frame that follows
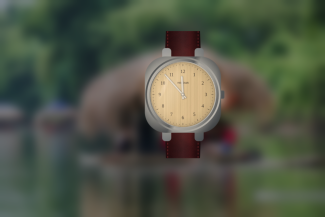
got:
h=11 m=53
